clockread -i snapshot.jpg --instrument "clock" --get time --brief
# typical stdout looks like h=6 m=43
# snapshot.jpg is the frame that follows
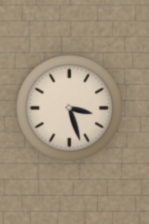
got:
h=3 m=27
